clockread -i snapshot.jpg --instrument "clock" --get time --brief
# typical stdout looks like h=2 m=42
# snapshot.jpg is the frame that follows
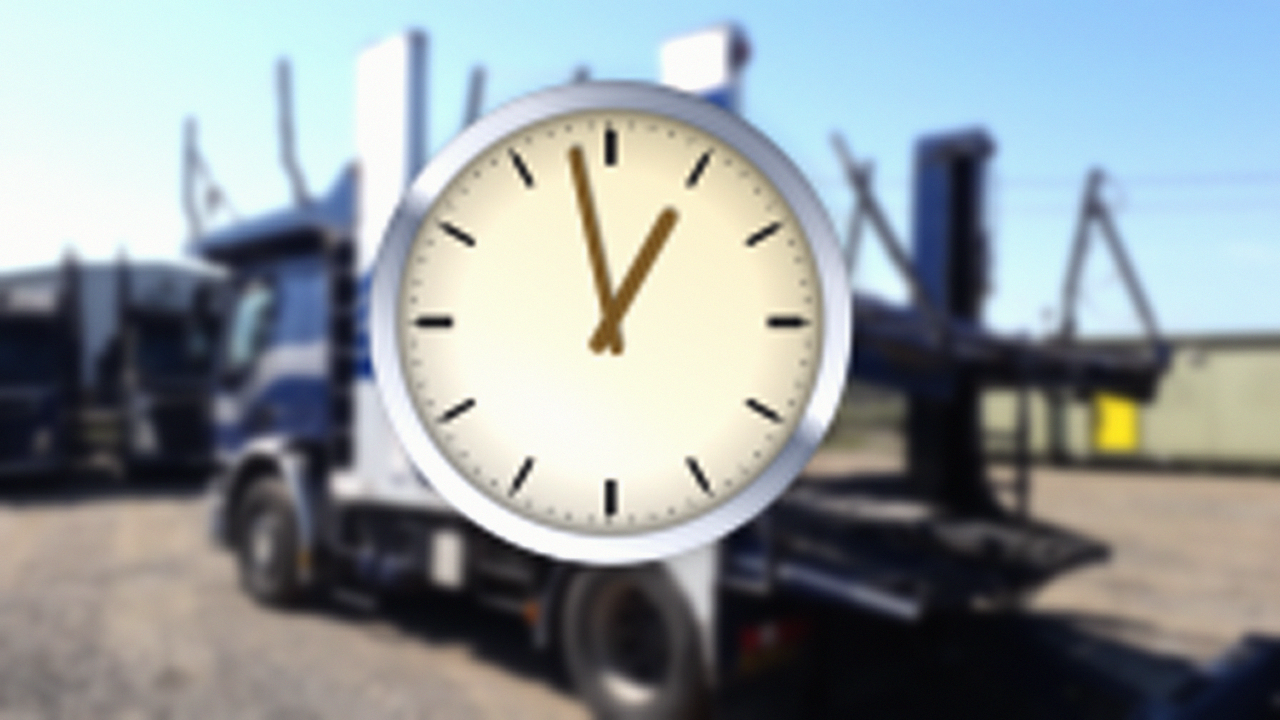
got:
h=12 m=58
